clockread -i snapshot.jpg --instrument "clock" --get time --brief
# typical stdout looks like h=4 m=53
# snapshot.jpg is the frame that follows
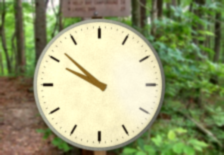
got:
h=9 m=52
